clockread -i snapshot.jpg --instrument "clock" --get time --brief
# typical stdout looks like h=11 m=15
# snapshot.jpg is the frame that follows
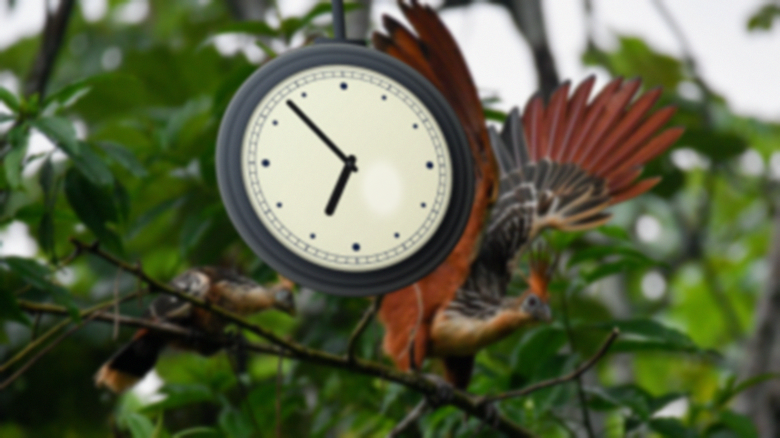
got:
h=6 m=53
